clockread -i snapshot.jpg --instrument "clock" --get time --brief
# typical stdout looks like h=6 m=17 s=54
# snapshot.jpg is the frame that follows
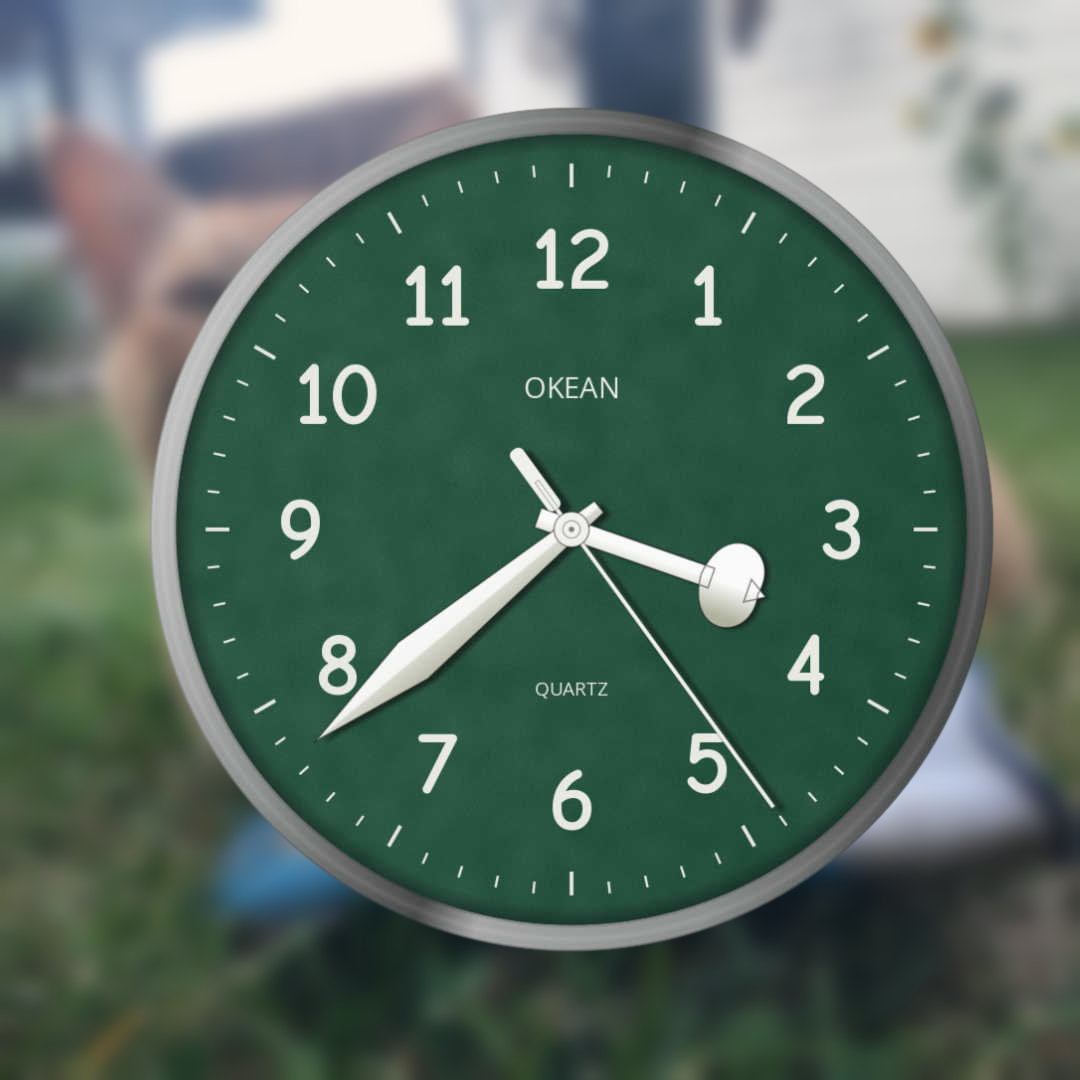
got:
h=3 m=38 s=24
